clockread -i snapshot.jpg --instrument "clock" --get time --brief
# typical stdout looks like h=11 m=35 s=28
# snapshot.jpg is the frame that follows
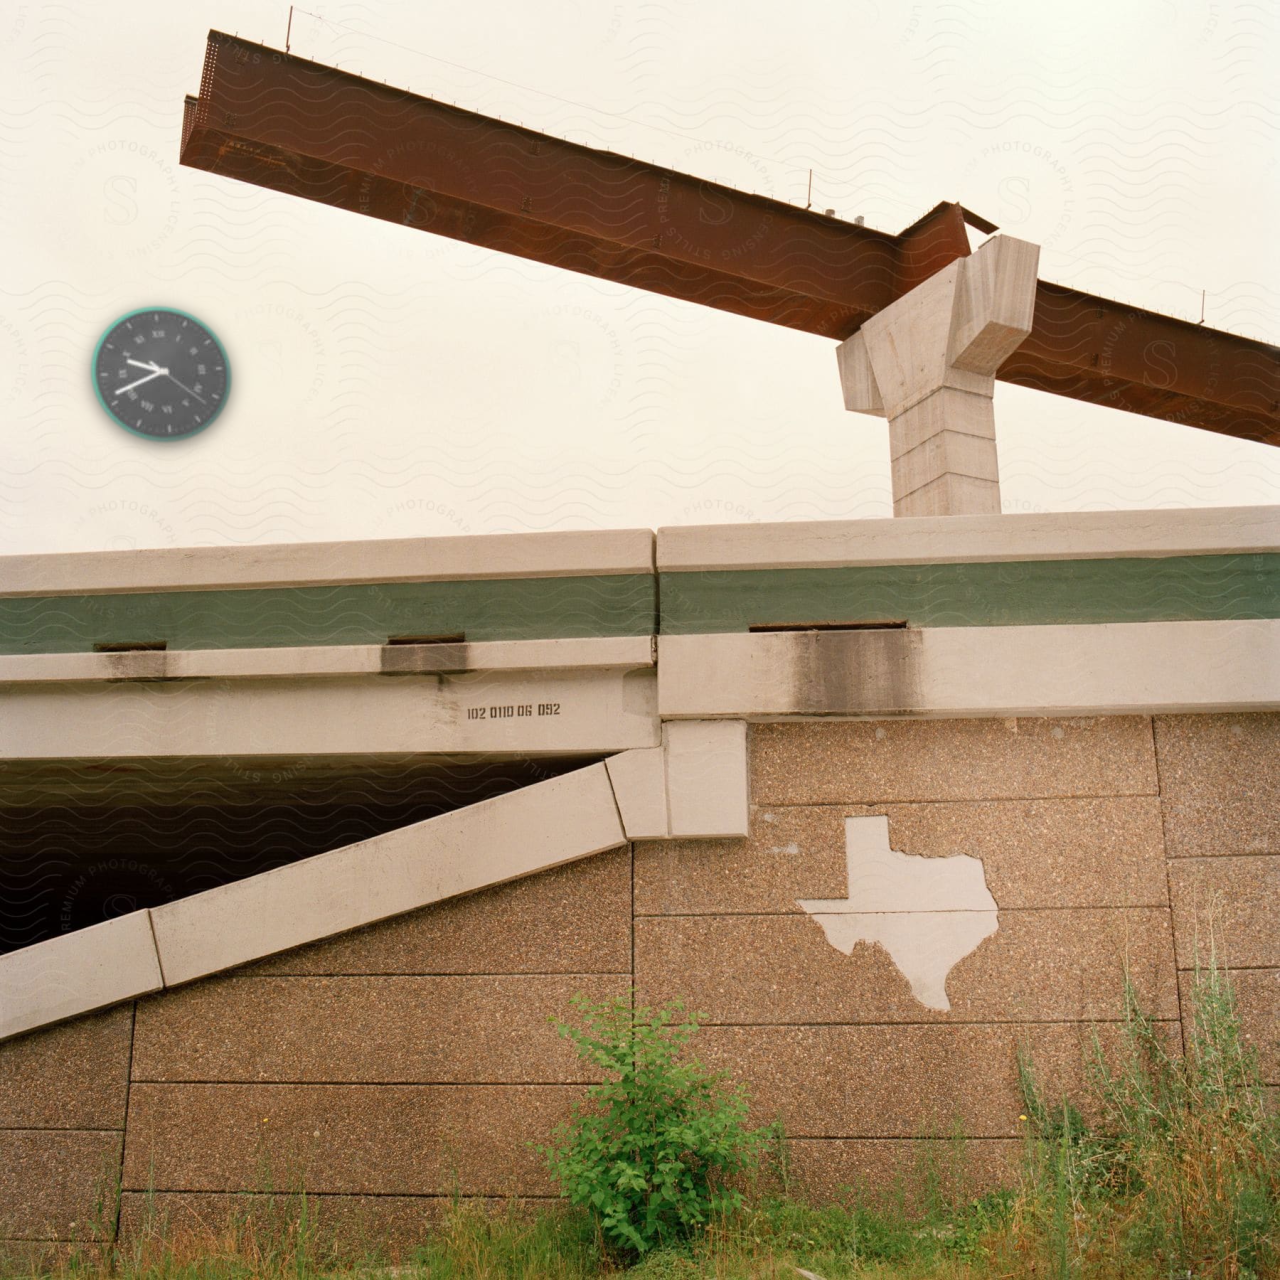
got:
h=9 m=41 s=22
